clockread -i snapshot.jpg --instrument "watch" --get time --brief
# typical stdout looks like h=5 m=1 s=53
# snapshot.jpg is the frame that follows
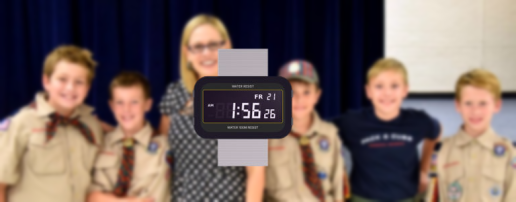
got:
h=1 m=56 s=26
